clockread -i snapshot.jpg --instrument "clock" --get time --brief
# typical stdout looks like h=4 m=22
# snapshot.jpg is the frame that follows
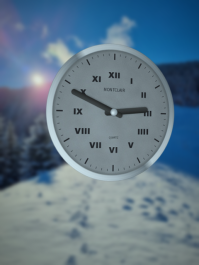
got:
h=2 m=49
